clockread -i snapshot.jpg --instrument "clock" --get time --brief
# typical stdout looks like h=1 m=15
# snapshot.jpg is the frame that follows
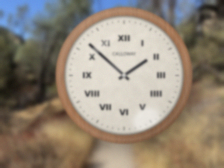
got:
h=1 m=52
